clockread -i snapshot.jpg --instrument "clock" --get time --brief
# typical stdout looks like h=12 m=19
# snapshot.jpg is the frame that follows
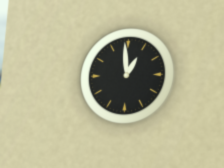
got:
h=12 m=59
